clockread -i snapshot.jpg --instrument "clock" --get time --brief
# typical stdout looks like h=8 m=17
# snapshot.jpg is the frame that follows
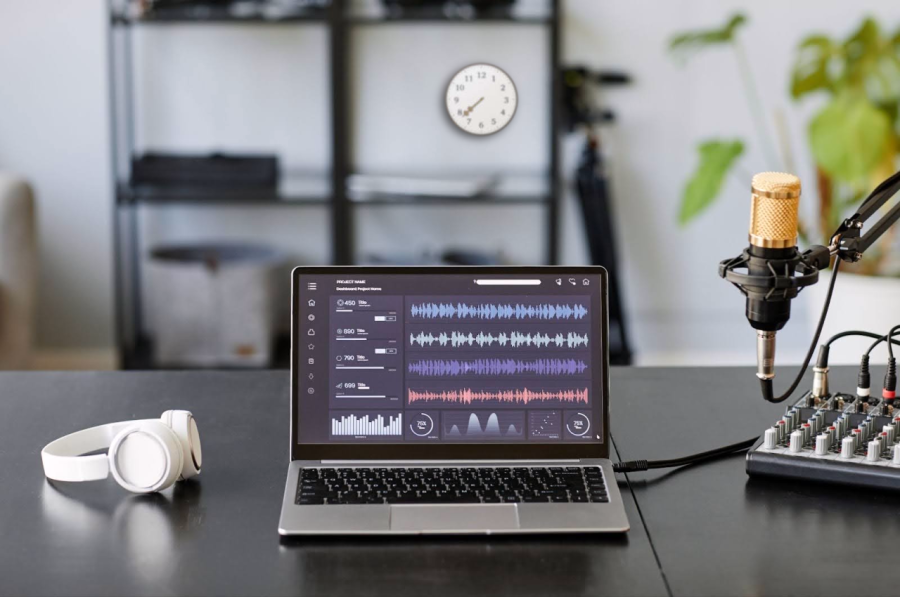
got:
h=7 m=38
